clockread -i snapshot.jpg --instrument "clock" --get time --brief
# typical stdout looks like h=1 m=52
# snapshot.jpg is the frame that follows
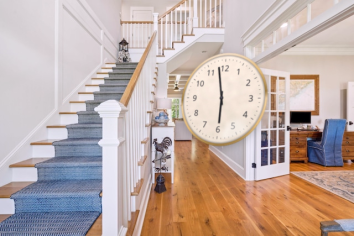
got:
h=5 m=58
